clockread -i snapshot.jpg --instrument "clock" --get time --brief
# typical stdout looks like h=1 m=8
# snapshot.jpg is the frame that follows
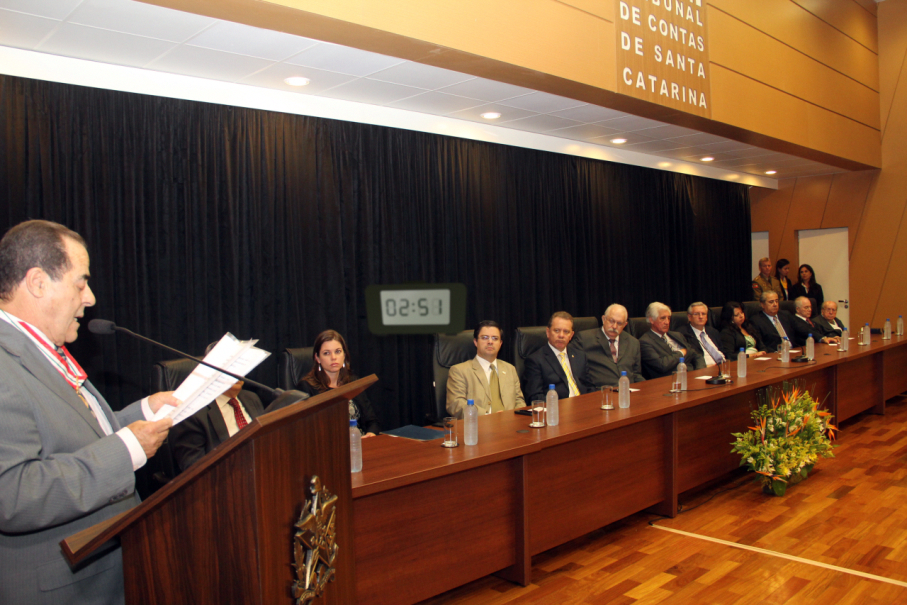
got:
h=2 m=51
